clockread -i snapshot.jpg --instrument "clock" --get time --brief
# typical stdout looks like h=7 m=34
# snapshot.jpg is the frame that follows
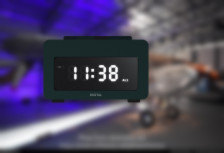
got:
h=11 m=38
